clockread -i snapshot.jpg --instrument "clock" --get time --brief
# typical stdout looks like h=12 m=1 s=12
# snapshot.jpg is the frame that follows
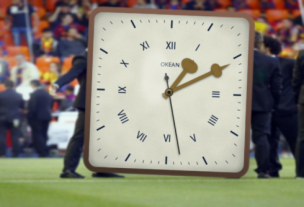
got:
h=1 m=10 s=28
